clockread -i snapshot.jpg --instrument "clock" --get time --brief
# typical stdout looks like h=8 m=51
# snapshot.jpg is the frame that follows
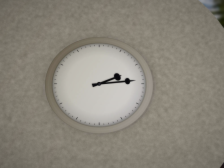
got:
h=2 m=14
